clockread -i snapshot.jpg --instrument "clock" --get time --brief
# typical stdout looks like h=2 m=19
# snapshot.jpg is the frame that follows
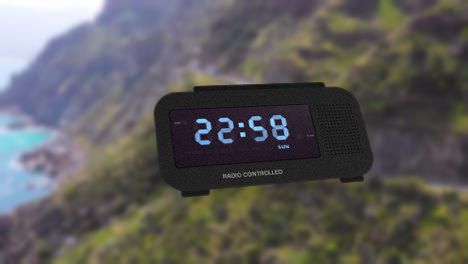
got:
h=22 m=58
